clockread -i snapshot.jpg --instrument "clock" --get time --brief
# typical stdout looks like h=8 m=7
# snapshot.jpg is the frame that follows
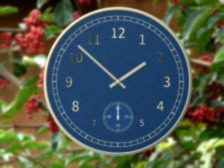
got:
h=1 m=52
